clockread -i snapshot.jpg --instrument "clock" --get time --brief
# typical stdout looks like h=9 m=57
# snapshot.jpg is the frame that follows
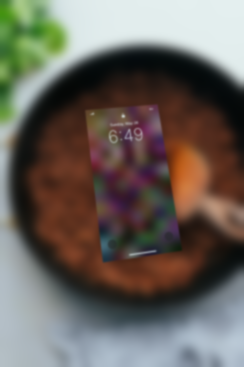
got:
h=6 m=49
